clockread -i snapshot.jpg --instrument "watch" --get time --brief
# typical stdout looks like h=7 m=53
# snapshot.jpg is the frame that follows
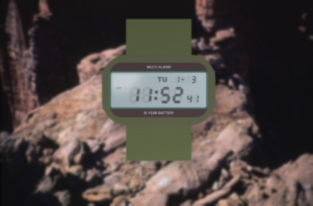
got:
h=11 m=52
